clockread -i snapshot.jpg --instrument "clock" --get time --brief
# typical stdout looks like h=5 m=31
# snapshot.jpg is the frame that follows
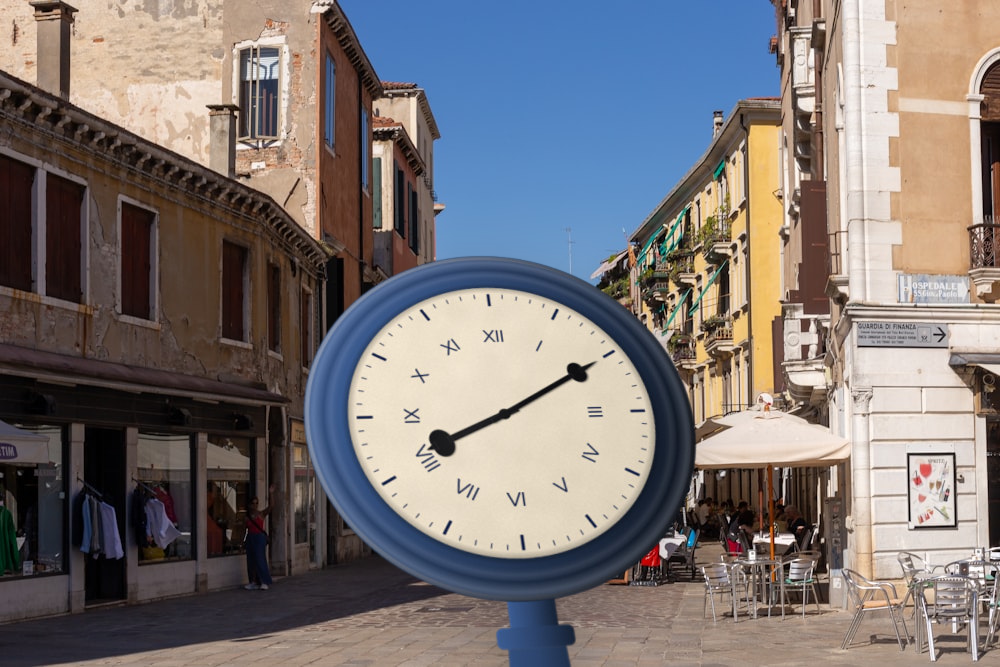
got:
h=8 m=10
